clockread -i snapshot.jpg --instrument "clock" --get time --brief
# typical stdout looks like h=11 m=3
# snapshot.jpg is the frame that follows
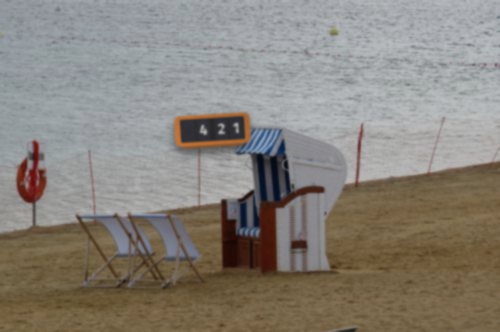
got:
h=4 m=21
